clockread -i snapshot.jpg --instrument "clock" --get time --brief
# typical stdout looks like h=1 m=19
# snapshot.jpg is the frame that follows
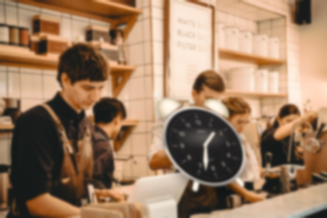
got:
h=1 m=33
